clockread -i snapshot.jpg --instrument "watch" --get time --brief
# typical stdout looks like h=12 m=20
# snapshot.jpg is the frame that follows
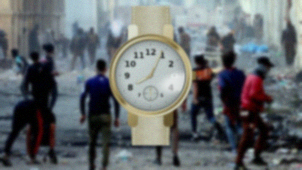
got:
h=8 m=4
